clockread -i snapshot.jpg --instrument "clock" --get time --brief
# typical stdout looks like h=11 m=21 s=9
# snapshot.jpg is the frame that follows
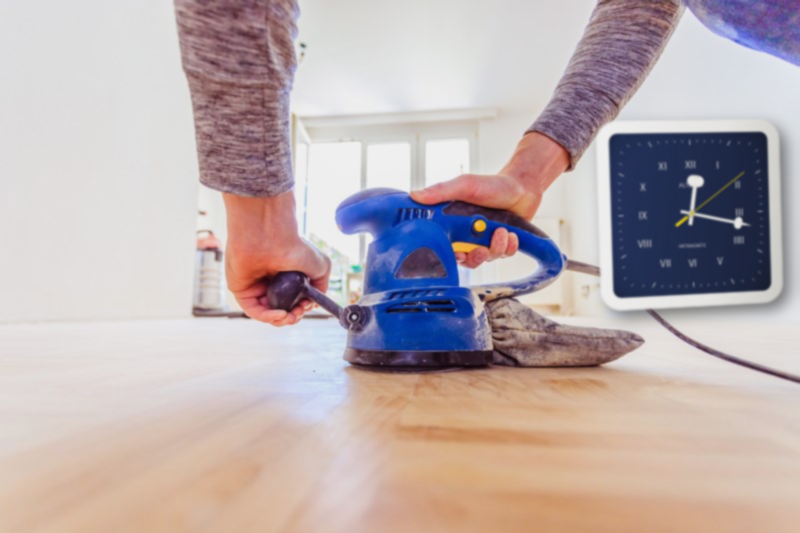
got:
h=12 m=17 s=9
